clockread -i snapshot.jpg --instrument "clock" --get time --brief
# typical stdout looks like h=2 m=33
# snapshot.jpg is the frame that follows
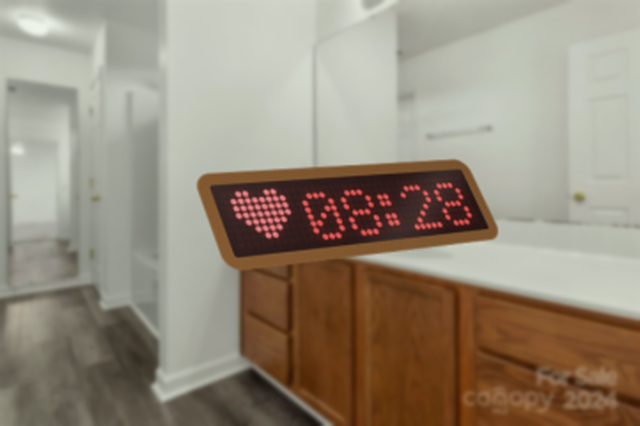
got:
h=8 m=28
